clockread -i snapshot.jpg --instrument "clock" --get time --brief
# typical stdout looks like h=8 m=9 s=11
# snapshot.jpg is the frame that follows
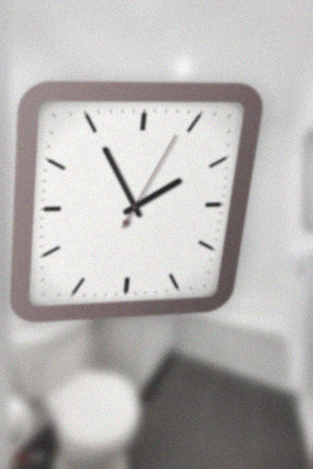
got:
h=1 m=55 s=4
